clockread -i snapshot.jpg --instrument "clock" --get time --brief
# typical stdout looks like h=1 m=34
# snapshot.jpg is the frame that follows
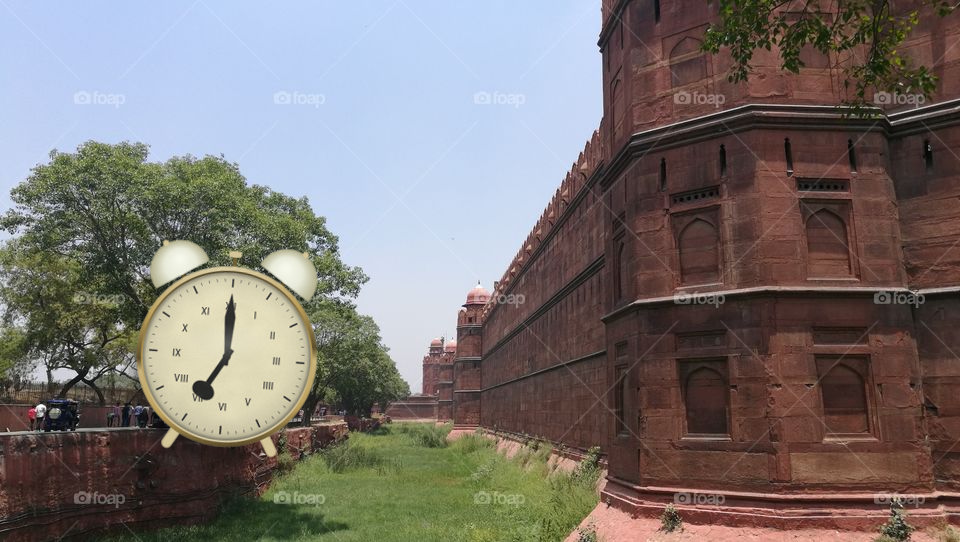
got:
h=7 m=0
